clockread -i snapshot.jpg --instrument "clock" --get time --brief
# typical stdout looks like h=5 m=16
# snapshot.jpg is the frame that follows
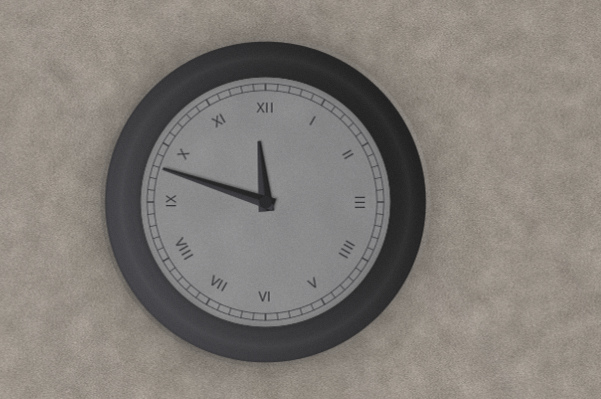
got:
h=11 m=48
